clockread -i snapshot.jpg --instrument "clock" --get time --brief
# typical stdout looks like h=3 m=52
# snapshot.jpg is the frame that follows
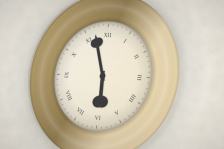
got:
h=5 m=57
